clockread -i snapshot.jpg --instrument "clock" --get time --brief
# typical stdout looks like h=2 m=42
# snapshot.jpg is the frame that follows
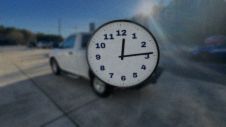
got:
h=12 m=14
